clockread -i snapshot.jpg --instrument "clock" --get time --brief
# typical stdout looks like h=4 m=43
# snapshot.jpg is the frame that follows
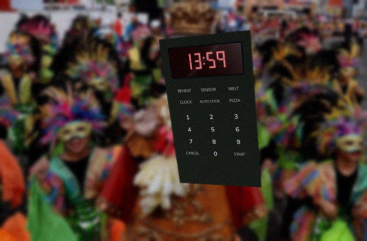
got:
h=13 m=59
